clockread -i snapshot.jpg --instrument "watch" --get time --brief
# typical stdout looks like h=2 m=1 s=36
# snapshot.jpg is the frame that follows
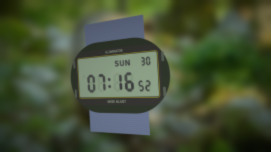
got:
h=7 m=16 s=52
